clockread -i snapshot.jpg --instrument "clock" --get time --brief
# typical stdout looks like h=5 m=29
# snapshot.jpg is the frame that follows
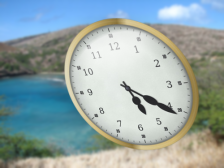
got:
h=5 m=21
